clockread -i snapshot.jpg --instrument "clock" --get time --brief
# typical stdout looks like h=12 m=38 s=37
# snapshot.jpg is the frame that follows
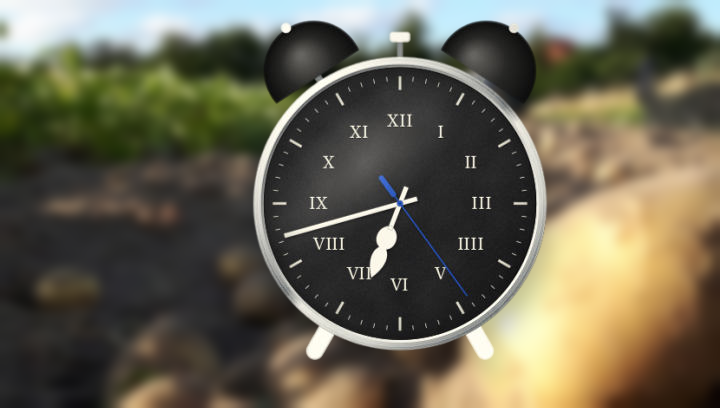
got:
h=6 m=42 s=24
